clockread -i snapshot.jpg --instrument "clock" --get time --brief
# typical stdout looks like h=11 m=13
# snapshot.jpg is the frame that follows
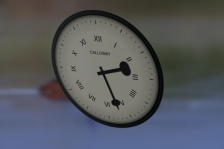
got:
h=2 m=27
